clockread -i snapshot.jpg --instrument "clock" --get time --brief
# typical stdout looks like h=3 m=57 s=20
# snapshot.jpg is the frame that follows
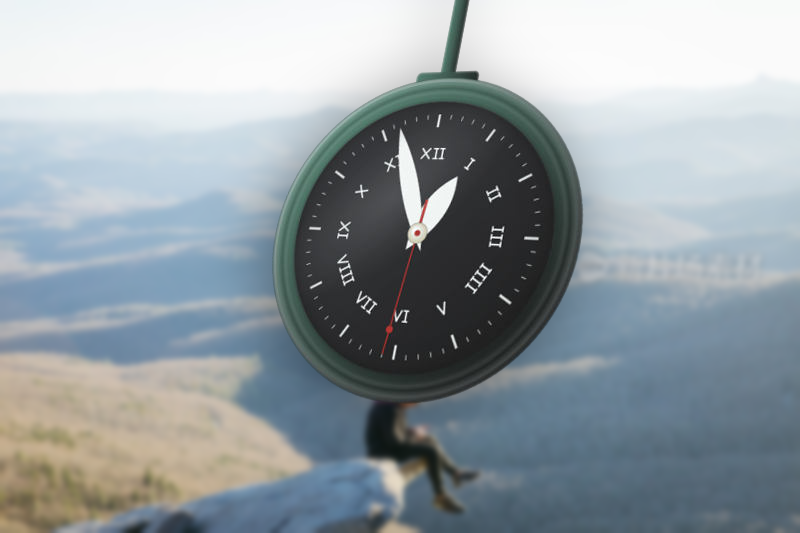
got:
h=12 m=56 s=31
